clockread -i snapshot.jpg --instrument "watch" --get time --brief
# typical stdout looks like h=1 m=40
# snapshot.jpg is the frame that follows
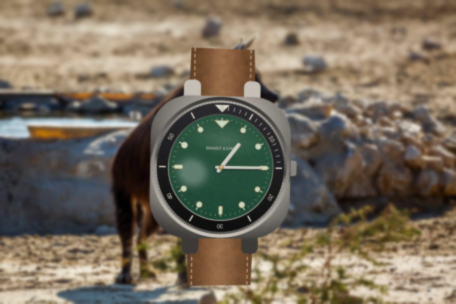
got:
h=1 m=15
